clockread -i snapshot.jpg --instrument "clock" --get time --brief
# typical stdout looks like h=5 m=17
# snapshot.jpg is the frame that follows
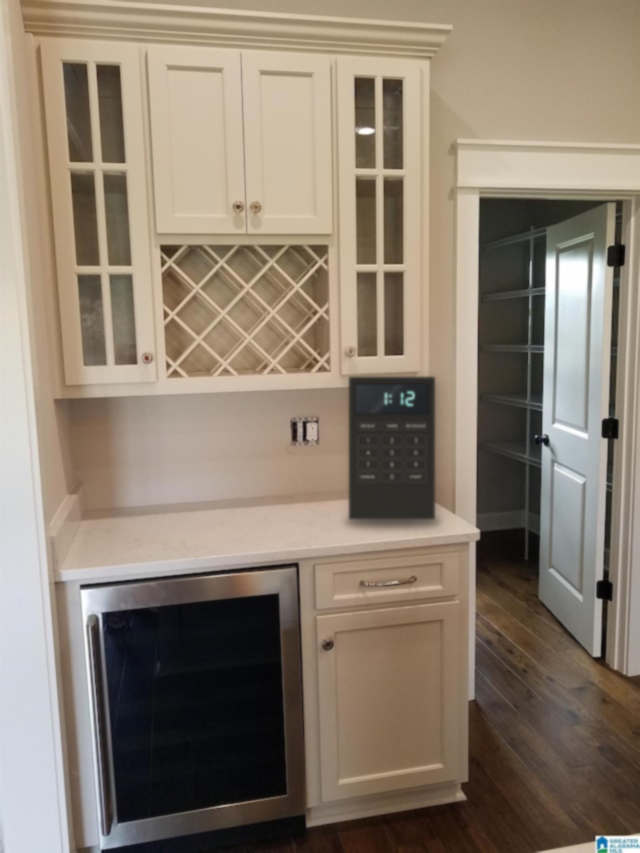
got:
h=1 m=12
